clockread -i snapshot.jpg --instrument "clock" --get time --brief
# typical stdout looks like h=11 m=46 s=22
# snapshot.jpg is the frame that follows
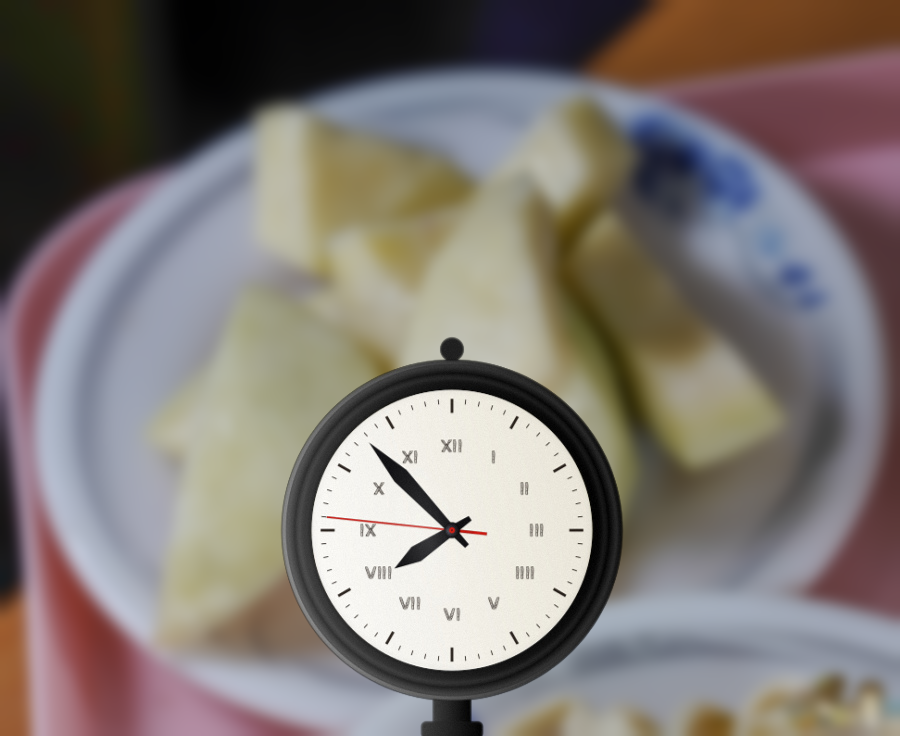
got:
h=7 m=52 s=46
